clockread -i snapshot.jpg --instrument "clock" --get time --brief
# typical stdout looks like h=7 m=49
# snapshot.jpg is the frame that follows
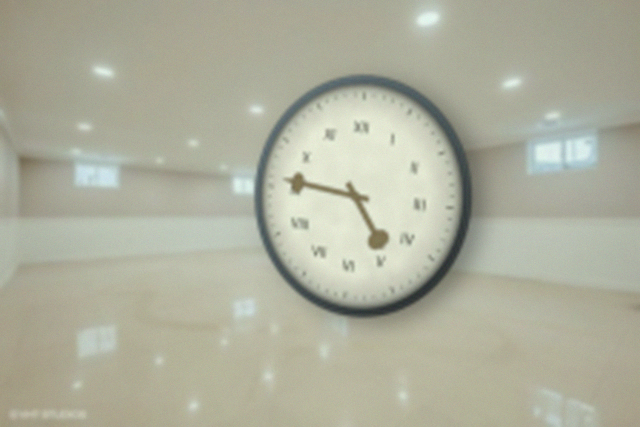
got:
h=4 m=46
